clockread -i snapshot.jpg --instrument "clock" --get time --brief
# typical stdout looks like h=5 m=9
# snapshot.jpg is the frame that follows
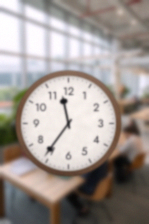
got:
h=11 m=36
